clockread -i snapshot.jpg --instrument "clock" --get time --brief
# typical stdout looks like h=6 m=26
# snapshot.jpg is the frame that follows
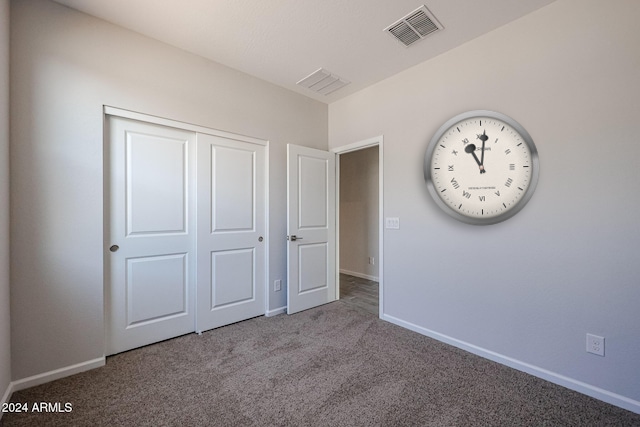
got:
h=11 m=1
